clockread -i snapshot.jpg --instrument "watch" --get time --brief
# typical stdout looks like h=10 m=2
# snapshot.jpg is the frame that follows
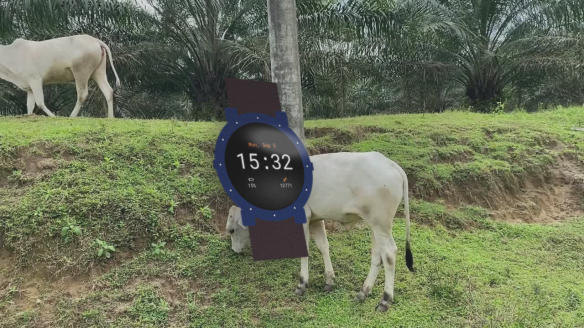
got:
h=15 m=32
